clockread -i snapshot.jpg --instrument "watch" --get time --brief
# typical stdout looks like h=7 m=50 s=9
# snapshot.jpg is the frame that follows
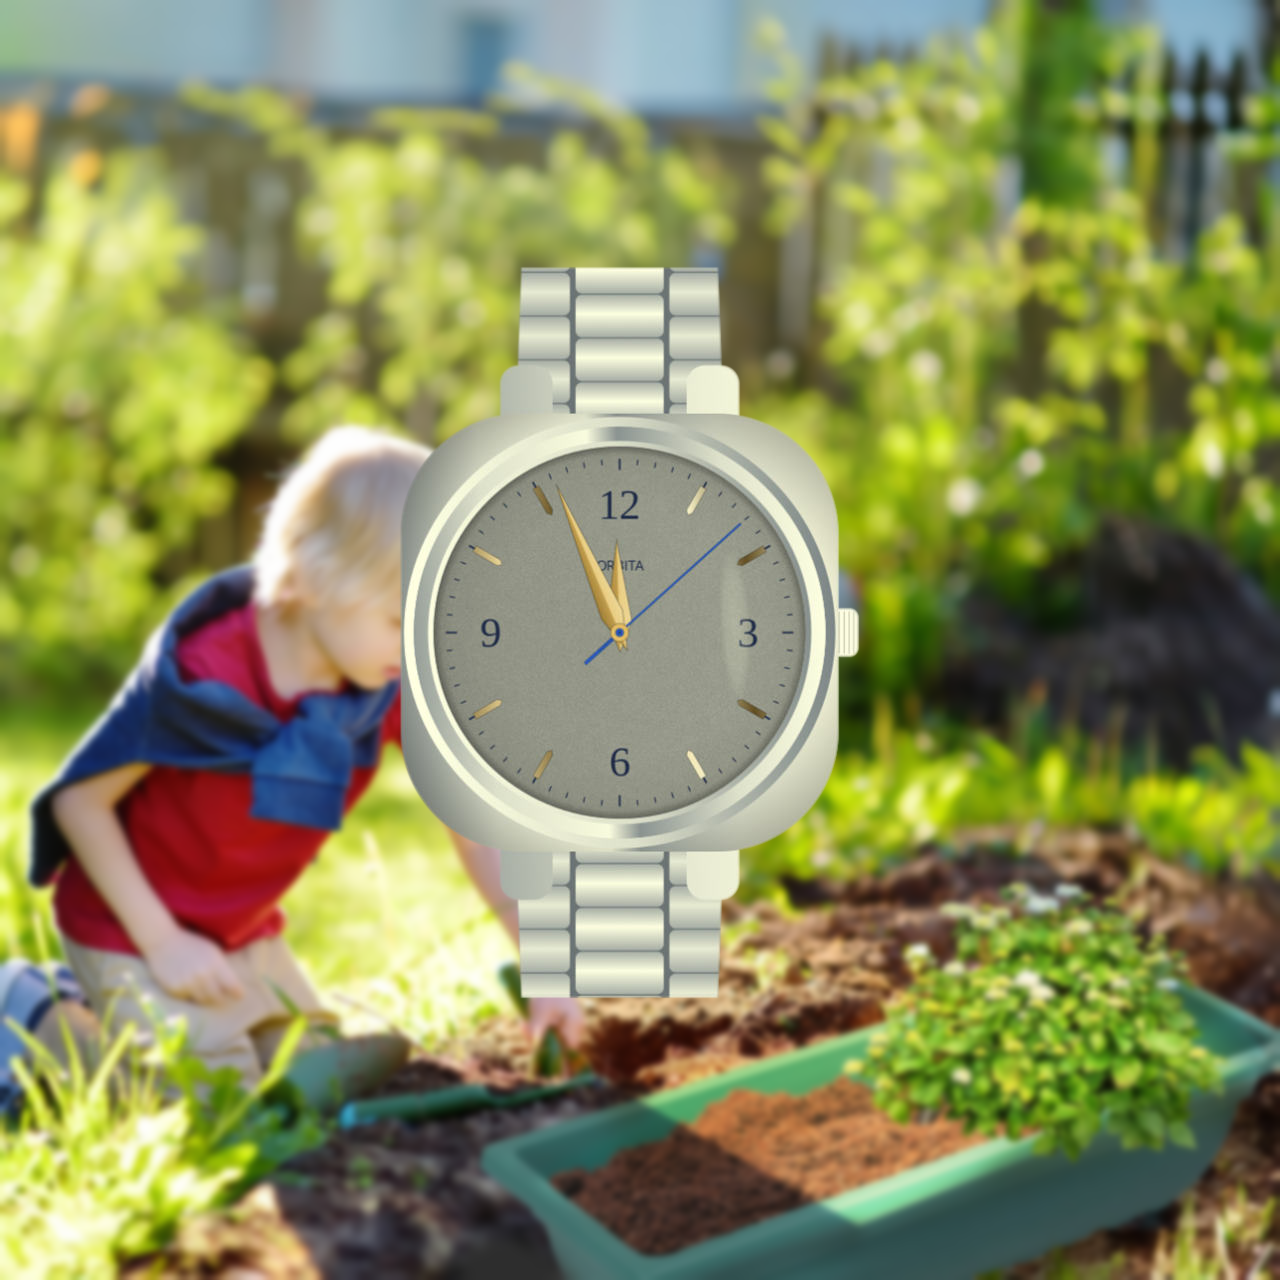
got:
h=11 m=56 s=8
